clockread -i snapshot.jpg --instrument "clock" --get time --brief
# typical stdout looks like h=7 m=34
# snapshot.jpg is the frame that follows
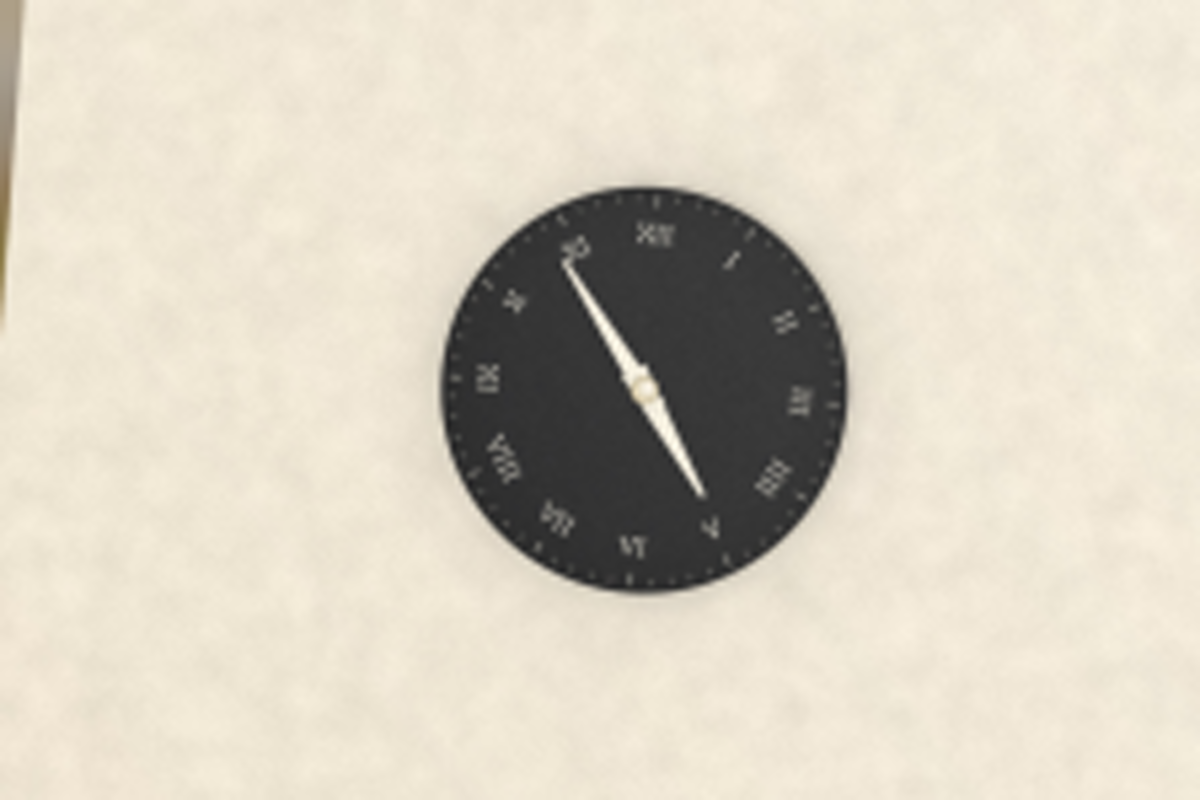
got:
h=4 m=54
